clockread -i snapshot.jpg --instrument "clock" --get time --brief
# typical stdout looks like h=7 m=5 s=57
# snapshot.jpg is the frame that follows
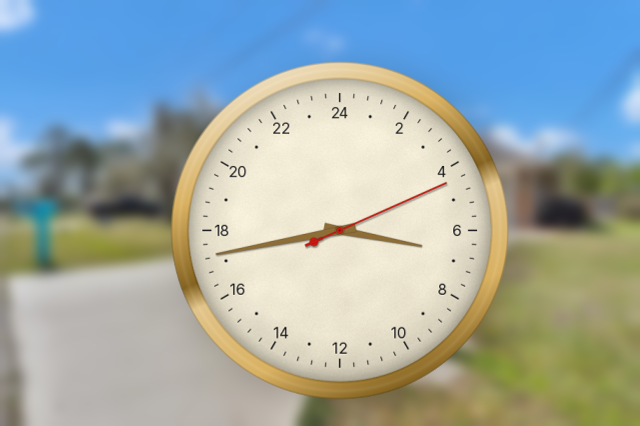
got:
h=6 m=43 s=11
